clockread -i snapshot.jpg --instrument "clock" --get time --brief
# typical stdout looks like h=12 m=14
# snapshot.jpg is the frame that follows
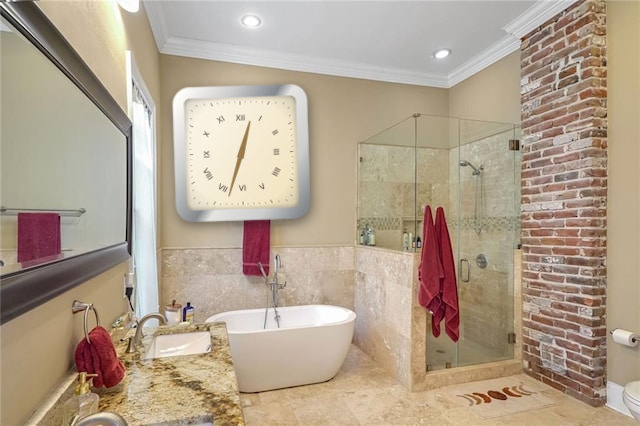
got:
h=12 m=33
